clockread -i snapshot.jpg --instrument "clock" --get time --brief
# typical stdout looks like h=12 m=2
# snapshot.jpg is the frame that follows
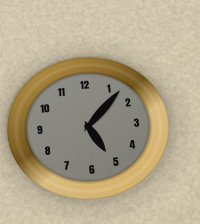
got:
h=5 m=7
